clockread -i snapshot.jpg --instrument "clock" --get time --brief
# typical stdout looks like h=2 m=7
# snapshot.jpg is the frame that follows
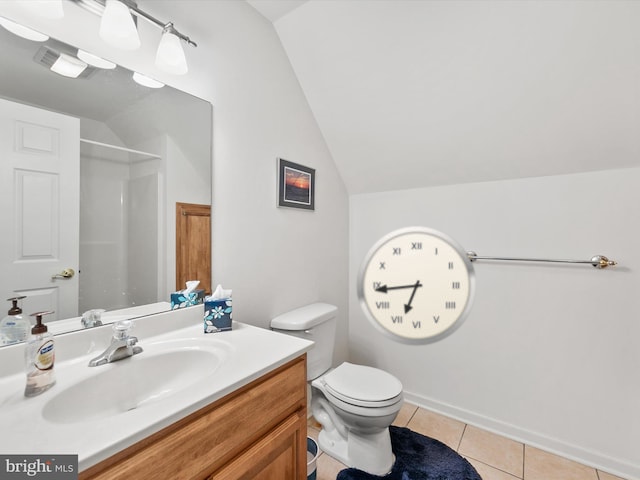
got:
h=6 m=44
